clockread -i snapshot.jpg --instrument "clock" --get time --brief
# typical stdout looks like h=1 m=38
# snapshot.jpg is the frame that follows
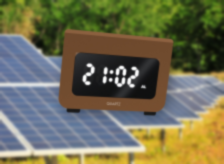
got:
h=21 m=2
